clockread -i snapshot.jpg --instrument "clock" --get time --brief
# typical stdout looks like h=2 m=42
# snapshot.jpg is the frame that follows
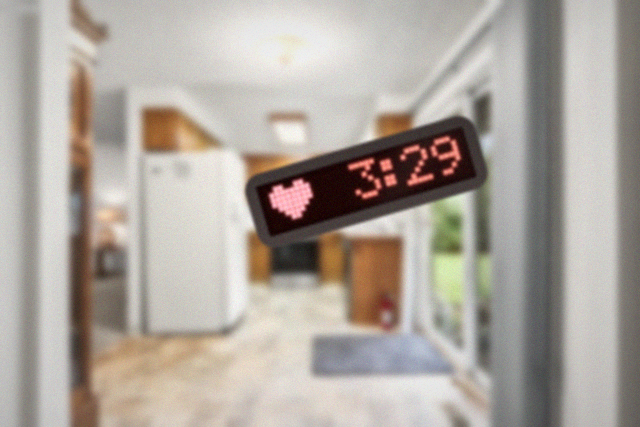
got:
h=3 m=29
